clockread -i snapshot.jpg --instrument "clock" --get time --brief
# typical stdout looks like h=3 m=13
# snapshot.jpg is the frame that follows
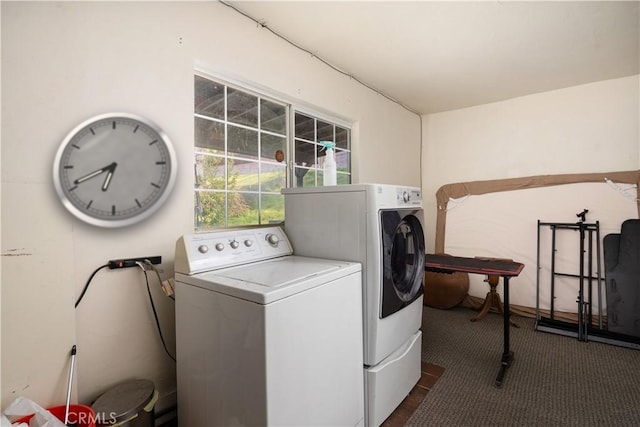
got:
h=6 m=41
